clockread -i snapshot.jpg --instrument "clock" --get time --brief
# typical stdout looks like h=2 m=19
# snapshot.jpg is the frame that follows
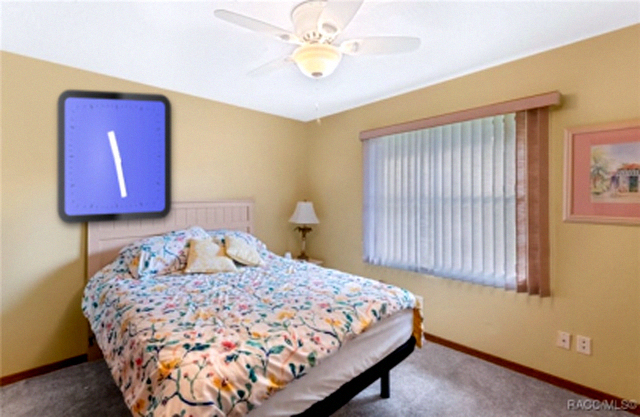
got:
h=11 m=28
